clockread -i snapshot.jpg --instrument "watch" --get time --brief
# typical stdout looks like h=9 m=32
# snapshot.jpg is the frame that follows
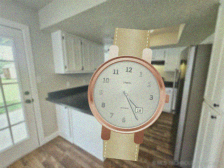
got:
h=4 m=25
